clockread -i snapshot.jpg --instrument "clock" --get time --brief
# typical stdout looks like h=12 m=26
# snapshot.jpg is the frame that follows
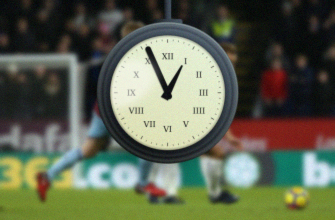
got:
h=12 m=56
